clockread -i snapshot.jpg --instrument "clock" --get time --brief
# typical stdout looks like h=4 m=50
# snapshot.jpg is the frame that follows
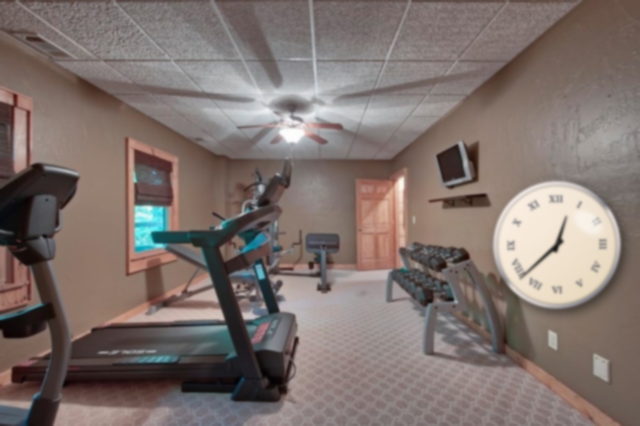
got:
h=12 m=38
